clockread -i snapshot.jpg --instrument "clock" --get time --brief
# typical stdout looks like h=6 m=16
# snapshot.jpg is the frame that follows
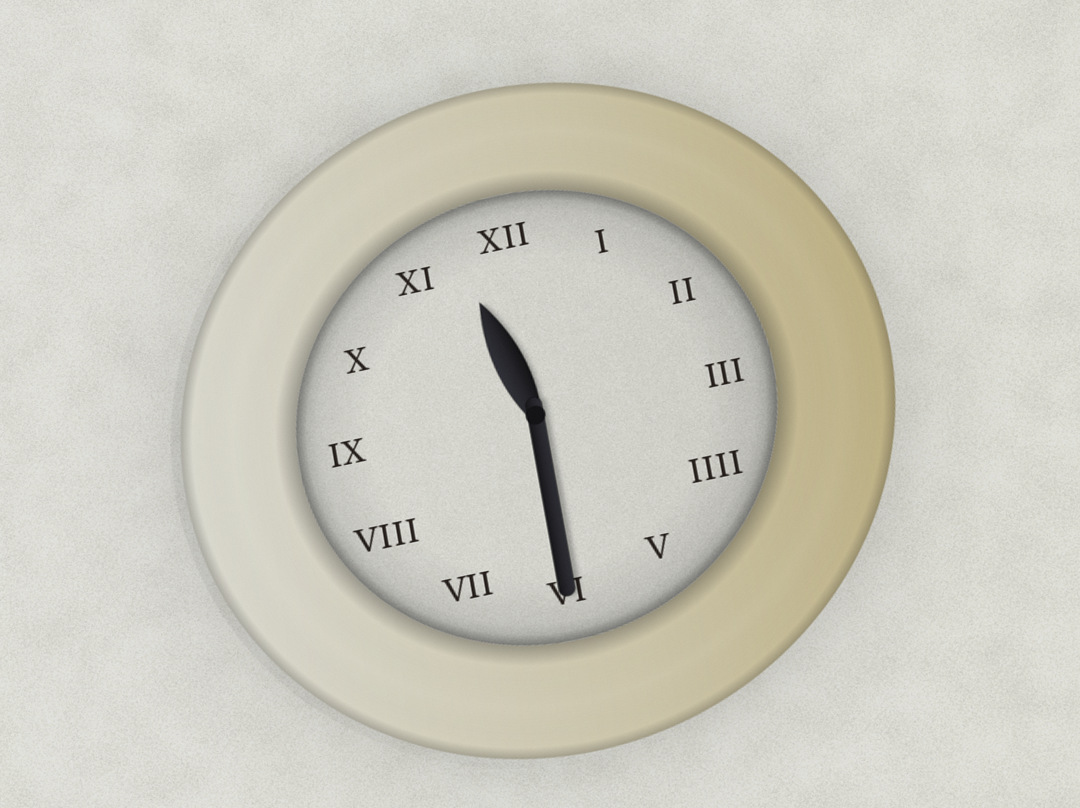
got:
h=11 m=30
